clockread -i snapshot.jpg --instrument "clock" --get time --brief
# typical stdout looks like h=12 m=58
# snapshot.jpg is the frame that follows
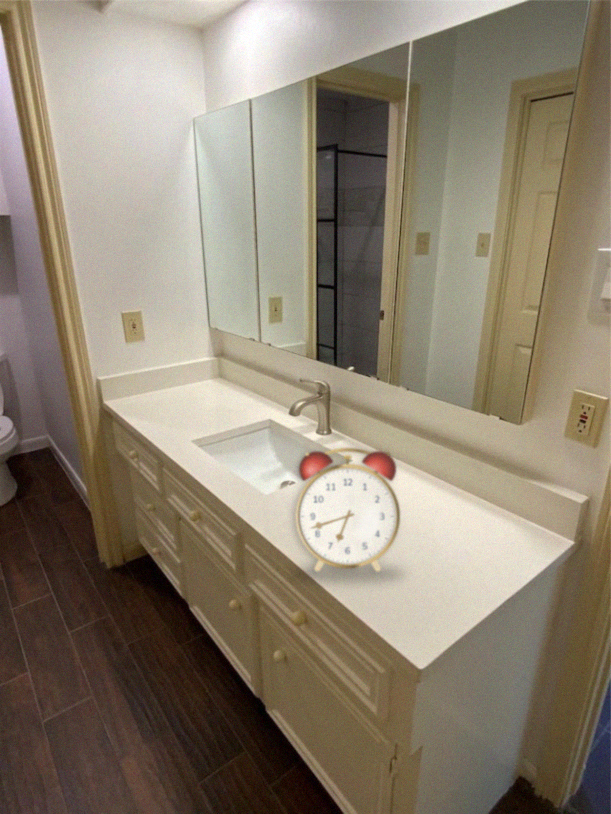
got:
h=6 m=42
